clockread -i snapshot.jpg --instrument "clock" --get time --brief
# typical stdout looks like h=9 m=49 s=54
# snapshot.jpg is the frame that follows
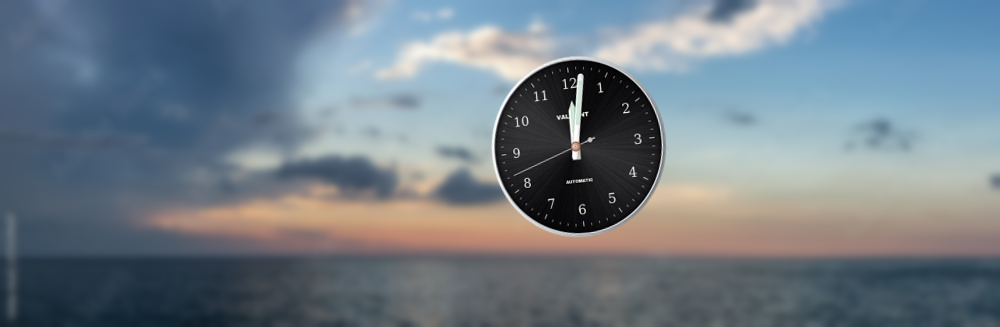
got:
h=12 m=1 s=42
